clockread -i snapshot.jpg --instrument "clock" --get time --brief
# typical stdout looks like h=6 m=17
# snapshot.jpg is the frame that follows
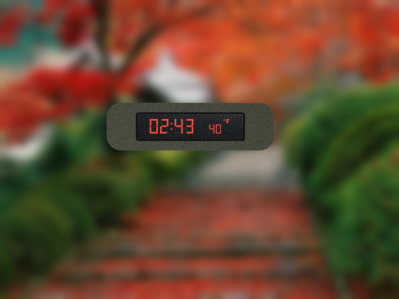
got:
h=2 m=43
